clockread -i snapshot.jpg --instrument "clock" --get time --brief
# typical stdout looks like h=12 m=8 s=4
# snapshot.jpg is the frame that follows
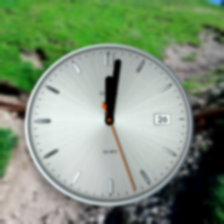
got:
h=12 m=1 s=27
